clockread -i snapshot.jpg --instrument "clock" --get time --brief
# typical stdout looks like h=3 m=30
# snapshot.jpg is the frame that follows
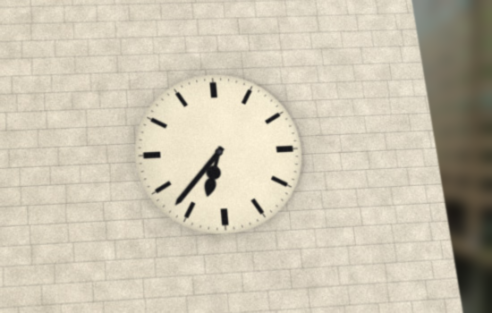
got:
h=6 m=37
